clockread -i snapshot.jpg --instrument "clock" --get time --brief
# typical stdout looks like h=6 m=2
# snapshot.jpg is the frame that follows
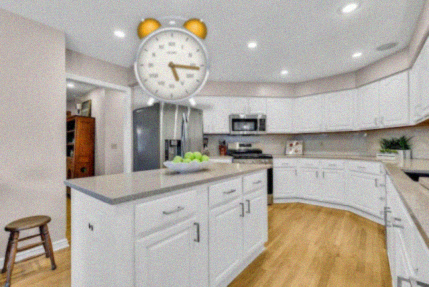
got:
h=5 m=16
